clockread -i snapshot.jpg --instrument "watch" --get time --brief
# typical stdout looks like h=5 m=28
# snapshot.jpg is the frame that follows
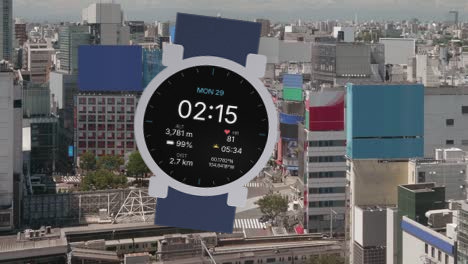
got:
h=2 m=15
